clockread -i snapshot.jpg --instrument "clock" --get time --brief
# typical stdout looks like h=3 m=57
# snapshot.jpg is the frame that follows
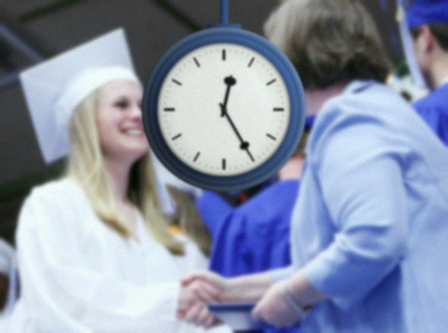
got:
h=12 m=25
